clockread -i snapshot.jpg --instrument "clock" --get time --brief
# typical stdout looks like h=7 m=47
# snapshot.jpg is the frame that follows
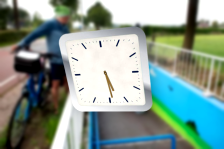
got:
h=5 m=29
